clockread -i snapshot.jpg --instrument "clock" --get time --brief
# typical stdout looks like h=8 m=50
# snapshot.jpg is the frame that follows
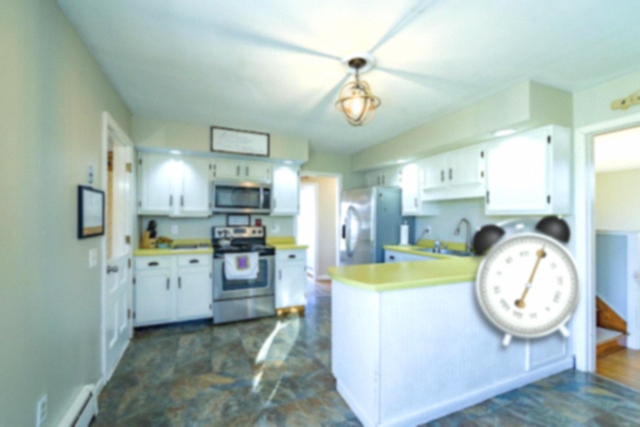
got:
h=7 m=5
